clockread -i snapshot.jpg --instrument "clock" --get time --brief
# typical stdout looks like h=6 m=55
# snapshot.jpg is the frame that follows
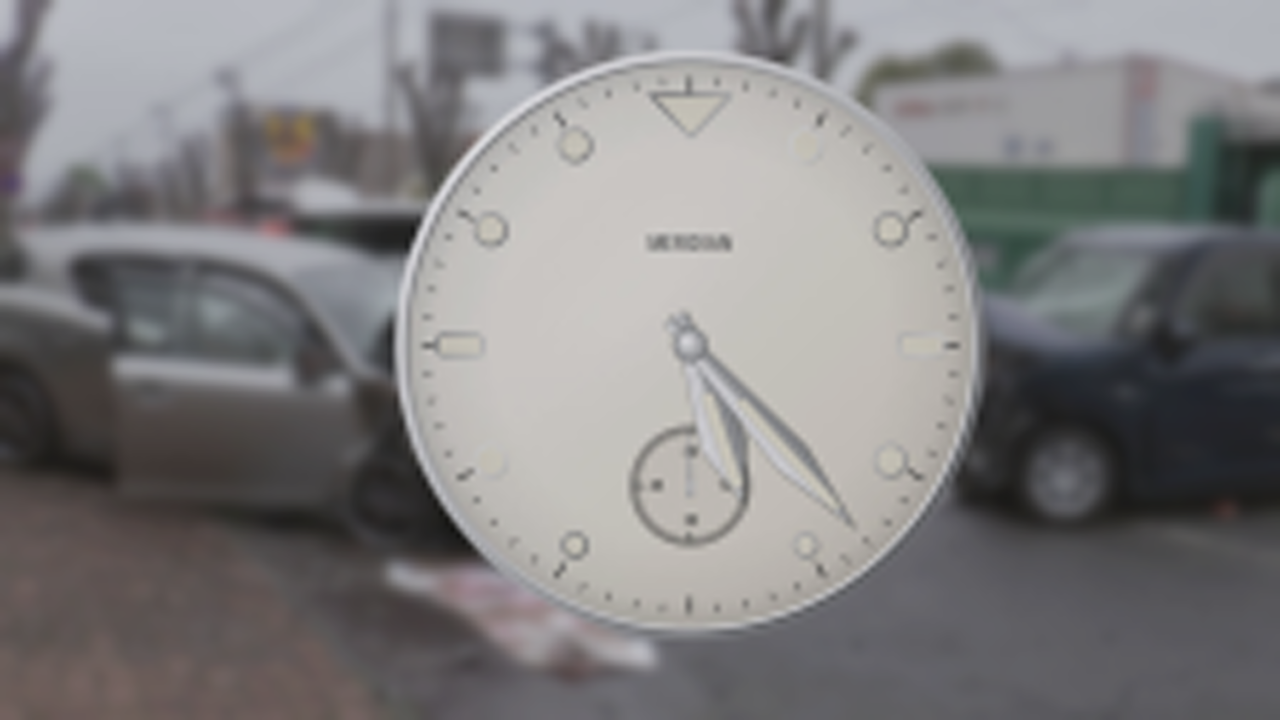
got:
h=5 m=23
